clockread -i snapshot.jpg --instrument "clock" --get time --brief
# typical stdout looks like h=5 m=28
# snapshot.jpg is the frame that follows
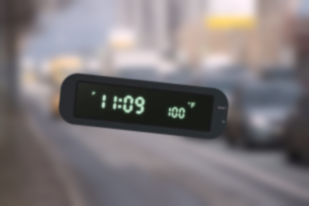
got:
h=11 m=9
